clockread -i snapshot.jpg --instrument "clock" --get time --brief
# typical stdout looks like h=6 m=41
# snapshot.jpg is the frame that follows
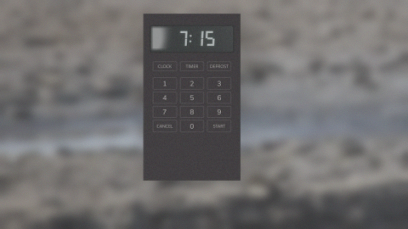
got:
h=7 m=15
